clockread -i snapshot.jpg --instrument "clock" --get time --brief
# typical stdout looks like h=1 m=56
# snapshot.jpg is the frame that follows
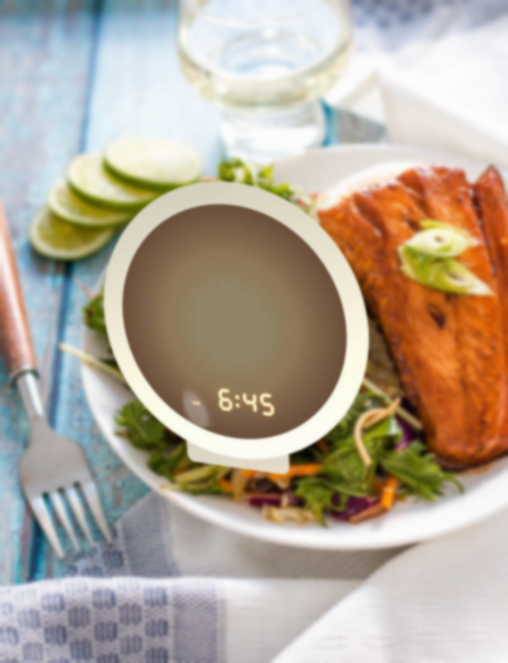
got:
h=6 m=45
